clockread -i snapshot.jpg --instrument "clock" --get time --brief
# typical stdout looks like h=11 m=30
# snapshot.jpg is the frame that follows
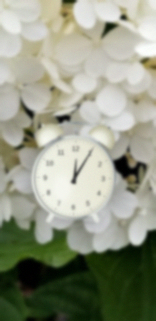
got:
h=12 m=5
